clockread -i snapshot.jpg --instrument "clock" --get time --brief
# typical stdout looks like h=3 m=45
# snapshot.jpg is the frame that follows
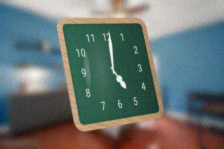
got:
h=5 m=1
